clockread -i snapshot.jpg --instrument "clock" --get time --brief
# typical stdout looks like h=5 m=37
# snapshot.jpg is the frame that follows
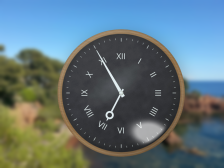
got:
h=6 m=55
